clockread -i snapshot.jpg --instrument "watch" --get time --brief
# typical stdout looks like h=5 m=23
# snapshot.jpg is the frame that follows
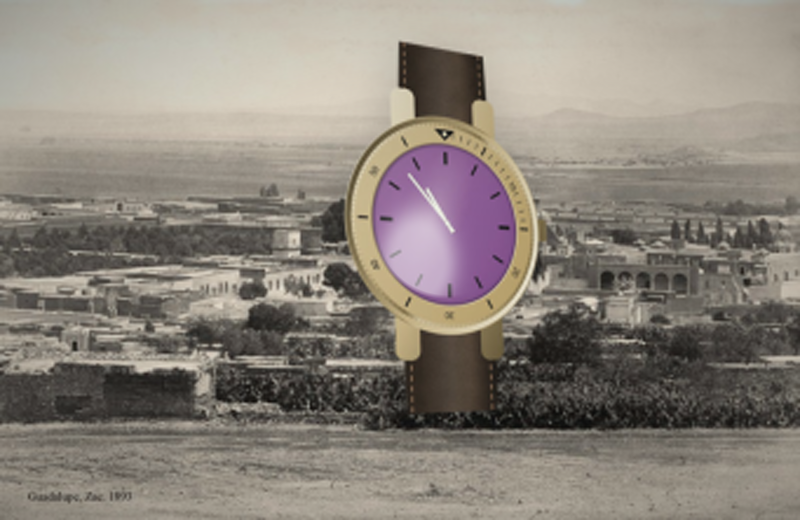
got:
h=10 m=53
